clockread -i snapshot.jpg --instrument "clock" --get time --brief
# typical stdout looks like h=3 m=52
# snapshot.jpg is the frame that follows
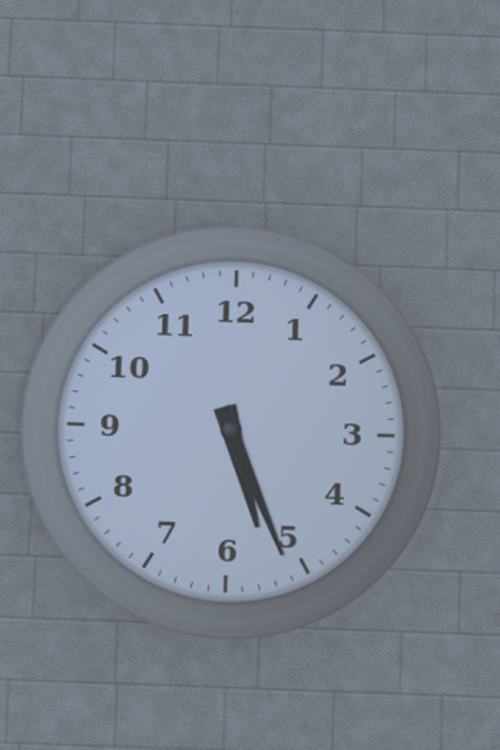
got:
h=5 m=26
